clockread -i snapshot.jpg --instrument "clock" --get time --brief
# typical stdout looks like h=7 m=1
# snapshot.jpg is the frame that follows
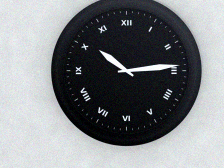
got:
h=10 m=14
